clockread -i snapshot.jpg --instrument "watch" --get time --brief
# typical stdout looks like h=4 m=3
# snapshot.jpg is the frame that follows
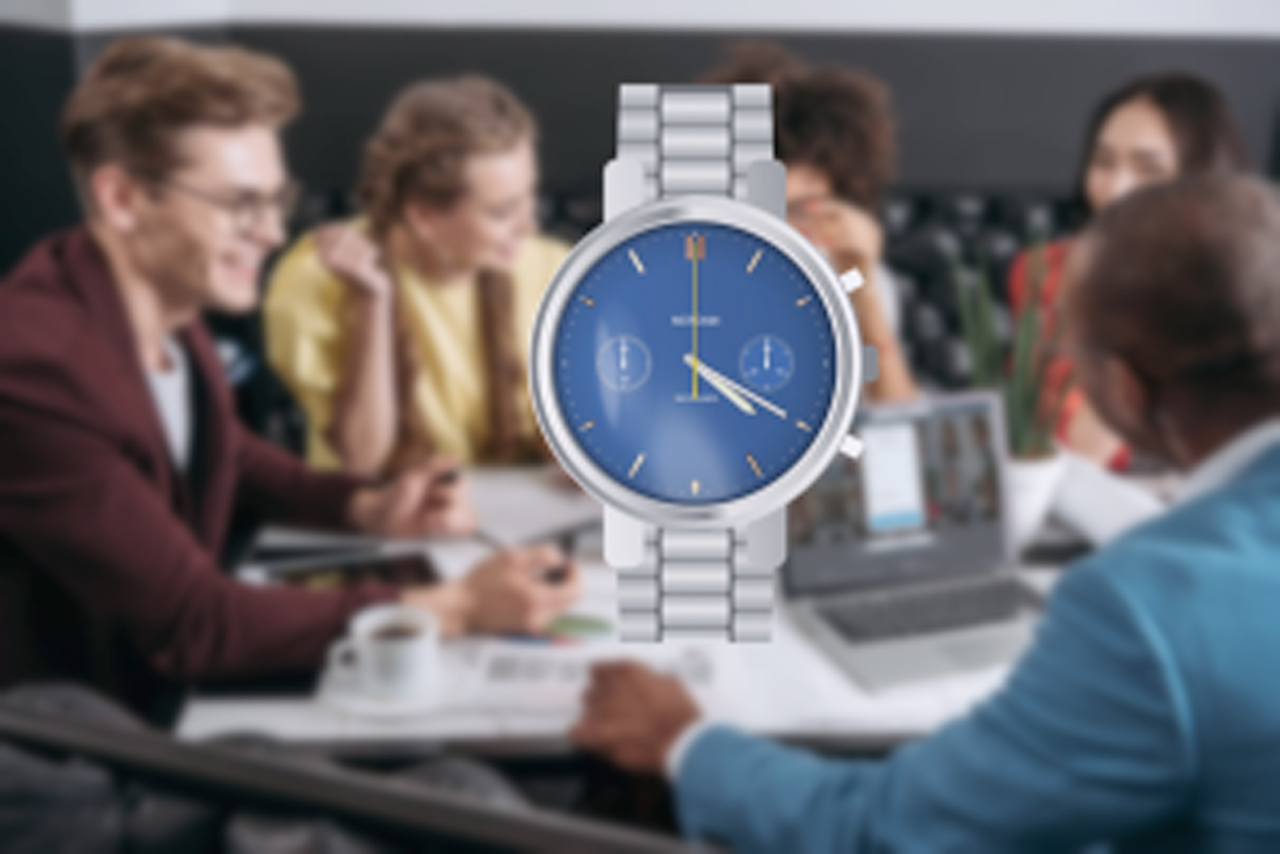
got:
h=4 m=20
